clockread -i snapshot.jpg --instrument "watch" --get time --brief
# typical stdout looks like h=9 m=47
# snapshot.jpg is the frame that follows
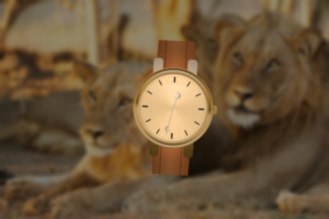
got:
h=12 m=32
